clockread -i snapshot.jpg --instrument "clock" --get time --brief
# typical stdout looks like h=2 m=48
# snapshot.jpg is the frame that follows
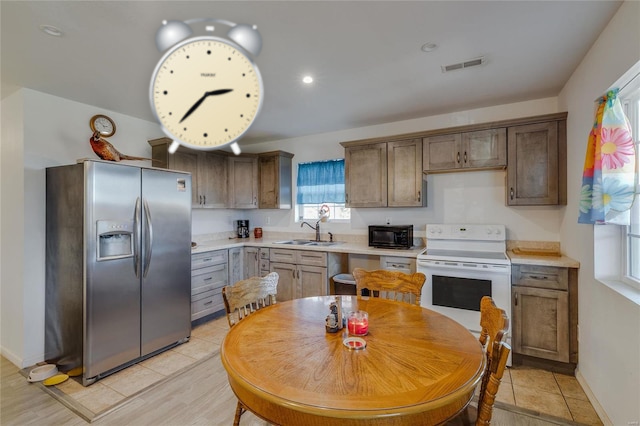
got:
h=2 m=37
